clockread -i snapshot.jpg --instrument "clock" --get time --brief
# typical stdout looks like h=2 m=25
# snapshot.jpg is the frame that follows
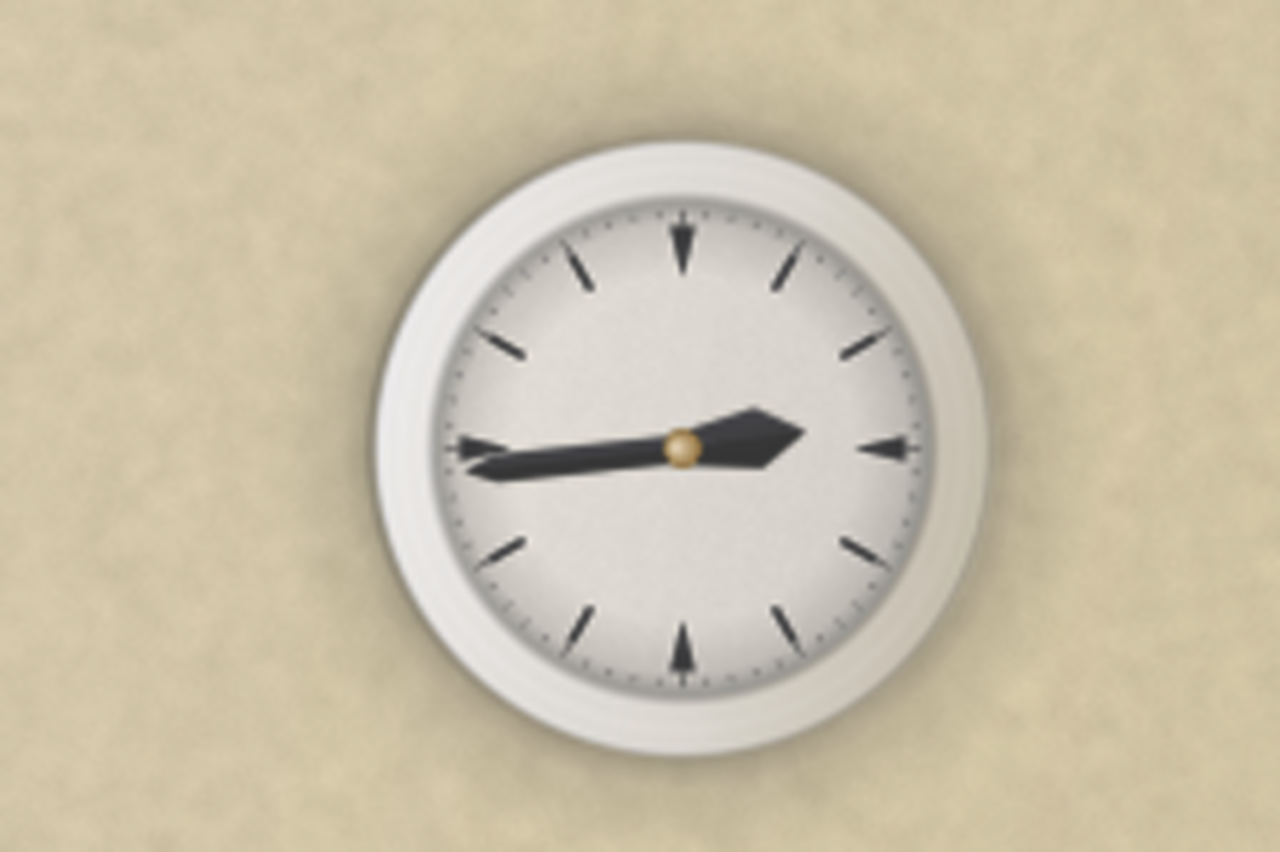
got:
h=2 m=44
